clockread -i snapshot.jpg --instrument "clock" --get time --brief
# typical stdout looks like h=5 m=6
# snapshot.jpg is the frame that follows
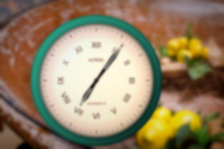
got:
h=7 m=6
